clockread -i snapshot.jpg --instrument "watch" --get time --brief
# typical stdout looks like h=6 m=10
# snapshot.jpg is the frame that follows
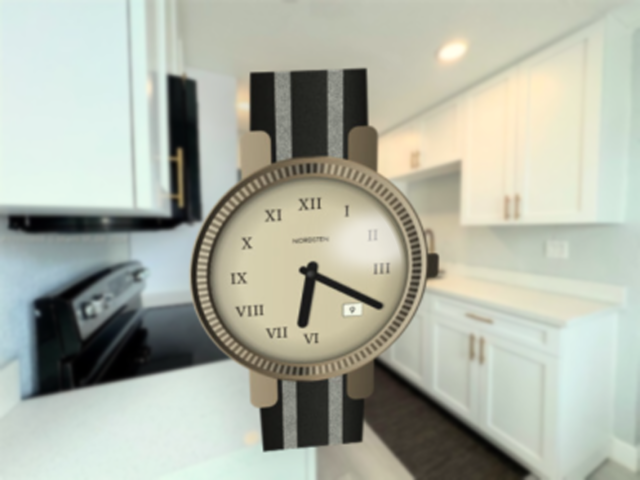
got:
h=6 m=20
